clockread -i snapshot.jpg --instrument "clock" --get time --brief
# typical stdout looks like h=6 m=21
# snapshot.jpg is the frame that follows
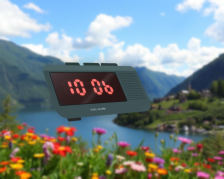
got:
h=10 m=6
